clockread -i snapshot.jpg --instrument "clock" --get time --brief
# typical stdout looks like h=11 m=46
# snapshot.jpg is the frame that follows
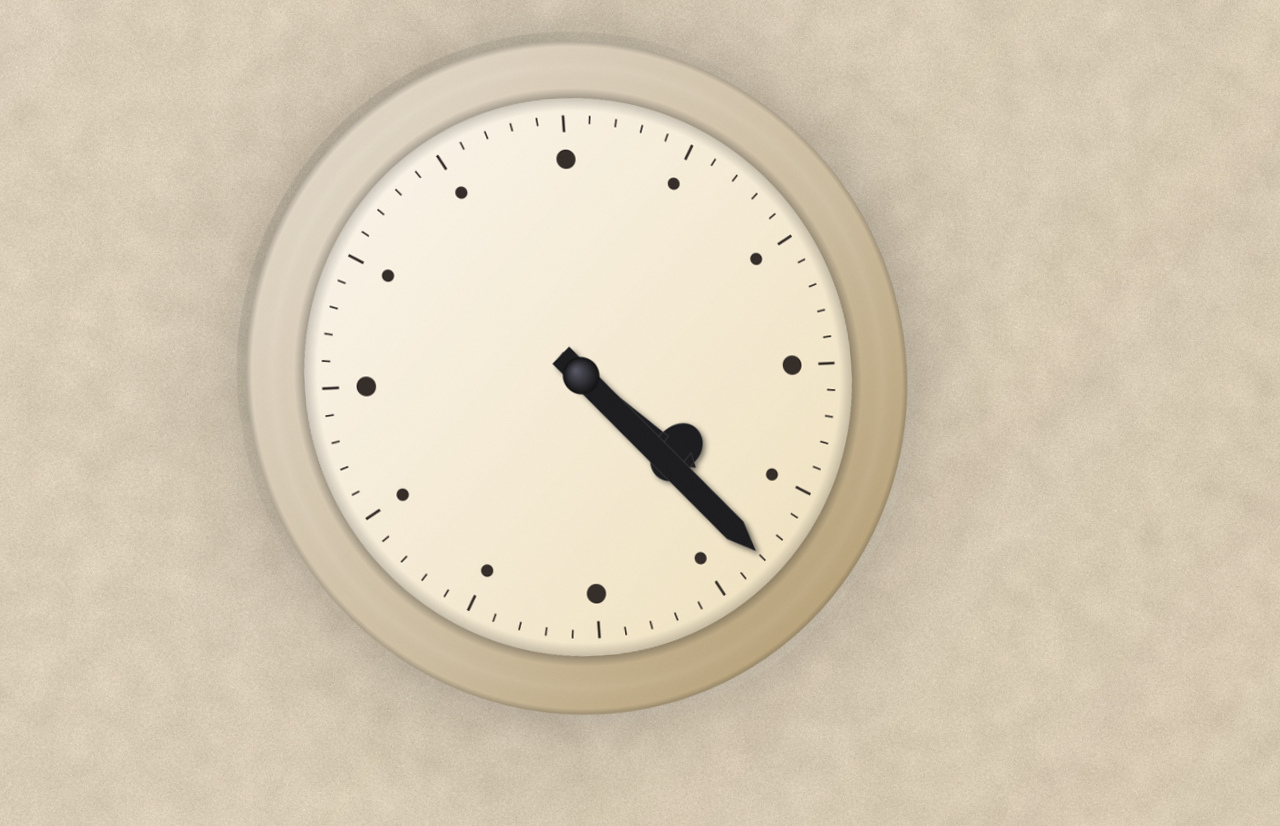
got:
h=4 m=23
